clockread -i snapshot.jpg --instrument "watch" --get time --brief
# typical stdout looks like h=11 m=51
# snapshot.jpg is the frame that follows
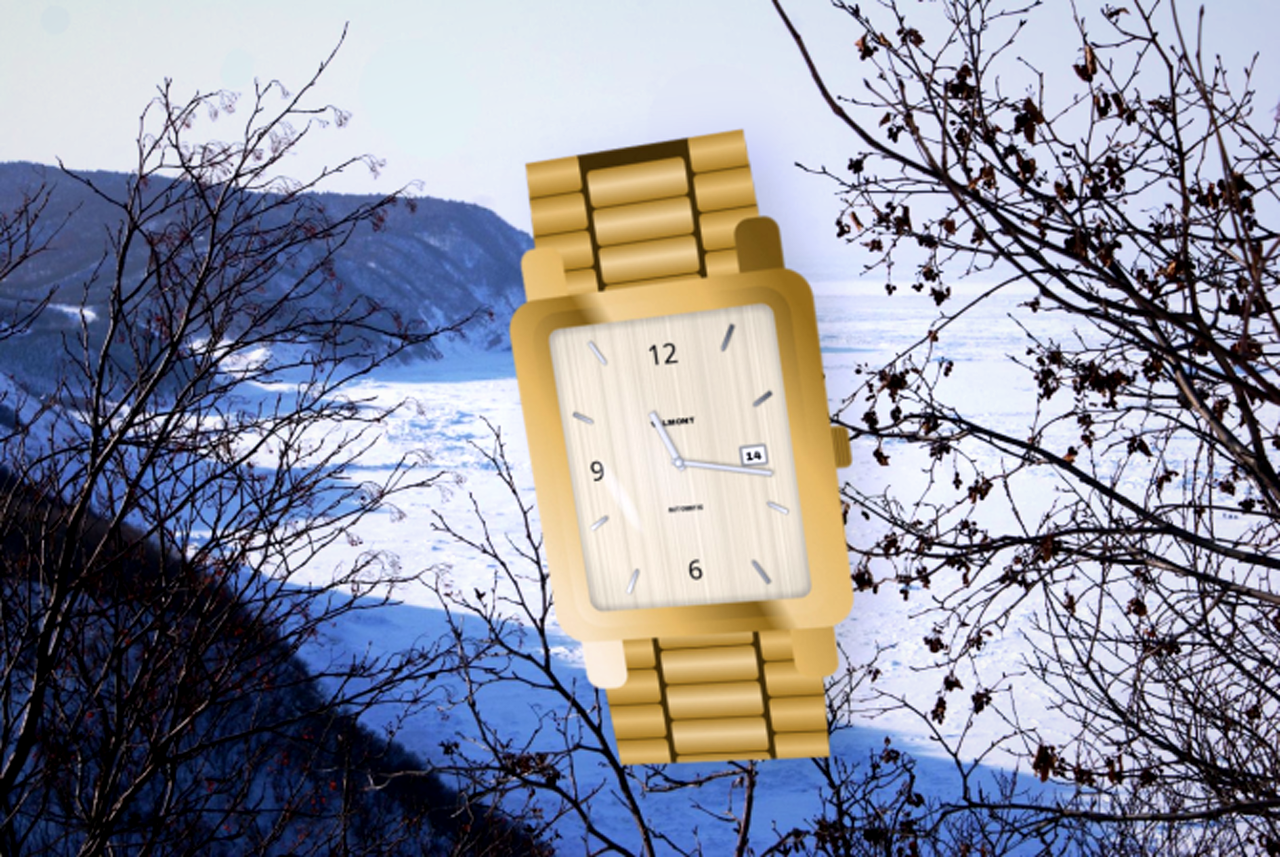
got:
h=11 m=17
